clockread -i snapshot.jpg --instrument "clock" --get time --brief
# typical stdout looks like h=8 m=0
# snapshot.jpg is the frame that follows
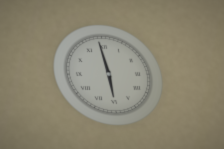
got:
h=5 m=59
